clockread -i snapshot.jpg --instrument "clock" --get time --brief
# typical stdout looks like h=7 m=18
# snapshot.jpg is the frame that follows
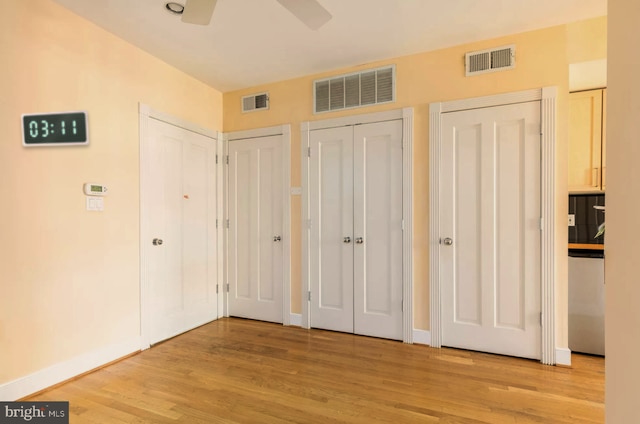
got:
h=3 m=11
